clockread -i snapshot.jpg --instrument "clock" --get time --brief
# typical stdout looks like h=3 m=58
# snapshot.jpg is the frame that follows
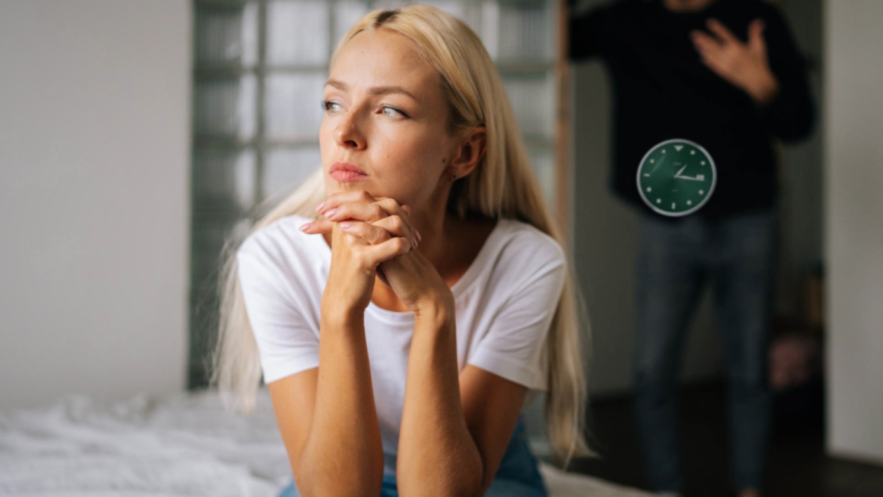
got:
h=1 m=16
